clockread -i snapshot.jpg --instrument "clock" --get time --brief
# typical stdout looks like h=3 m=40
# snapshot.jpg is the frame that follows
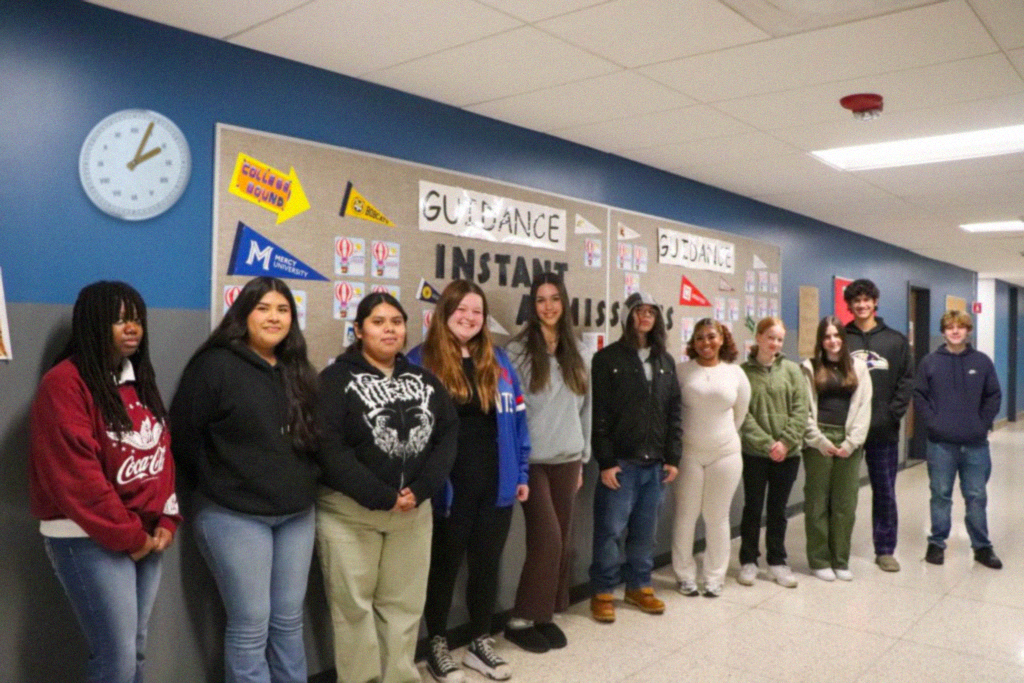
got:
h=2 m=4
